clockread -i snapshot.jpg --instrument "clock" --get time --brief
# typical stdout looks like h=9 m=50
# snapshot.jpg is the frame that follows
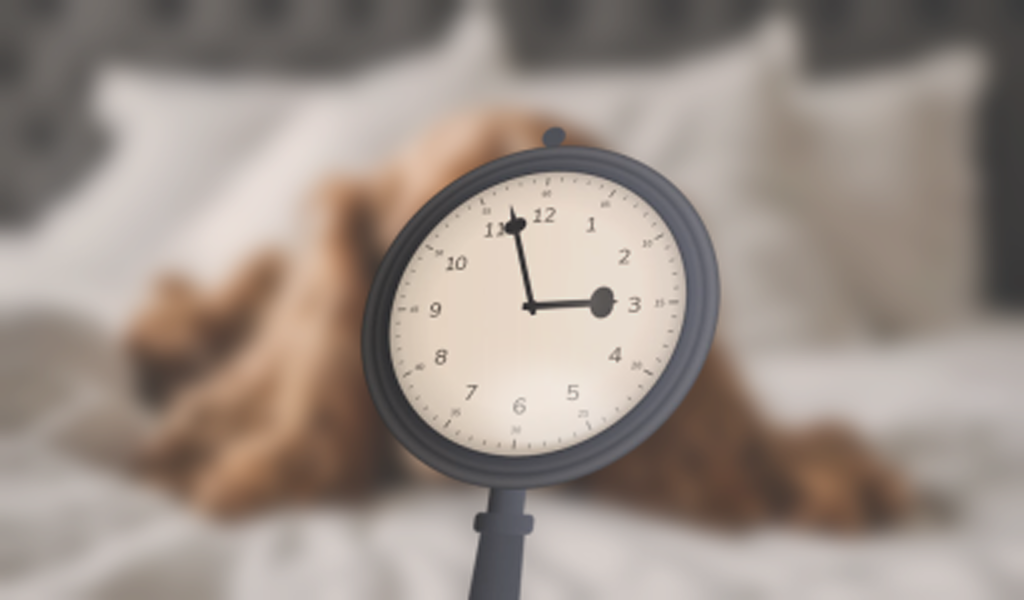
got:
h=2 m=57
